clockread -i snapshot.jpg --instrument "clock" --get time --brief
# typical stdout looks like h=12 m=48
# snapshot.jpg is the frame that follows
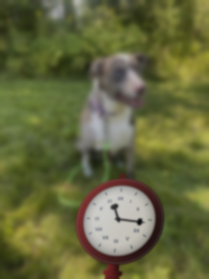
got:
h=11 m=16
